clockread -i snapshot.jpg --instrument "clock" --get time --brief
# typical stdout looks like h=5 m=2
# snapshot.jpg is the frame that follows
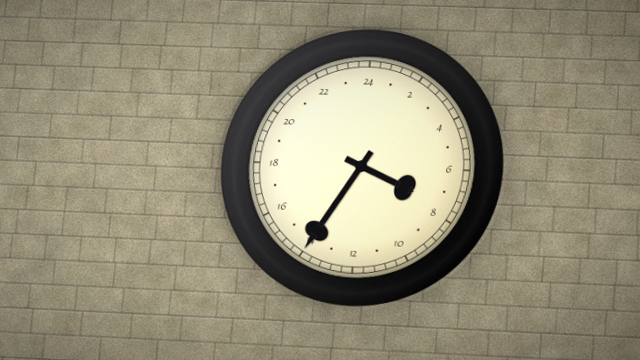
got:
h=7 m=35
